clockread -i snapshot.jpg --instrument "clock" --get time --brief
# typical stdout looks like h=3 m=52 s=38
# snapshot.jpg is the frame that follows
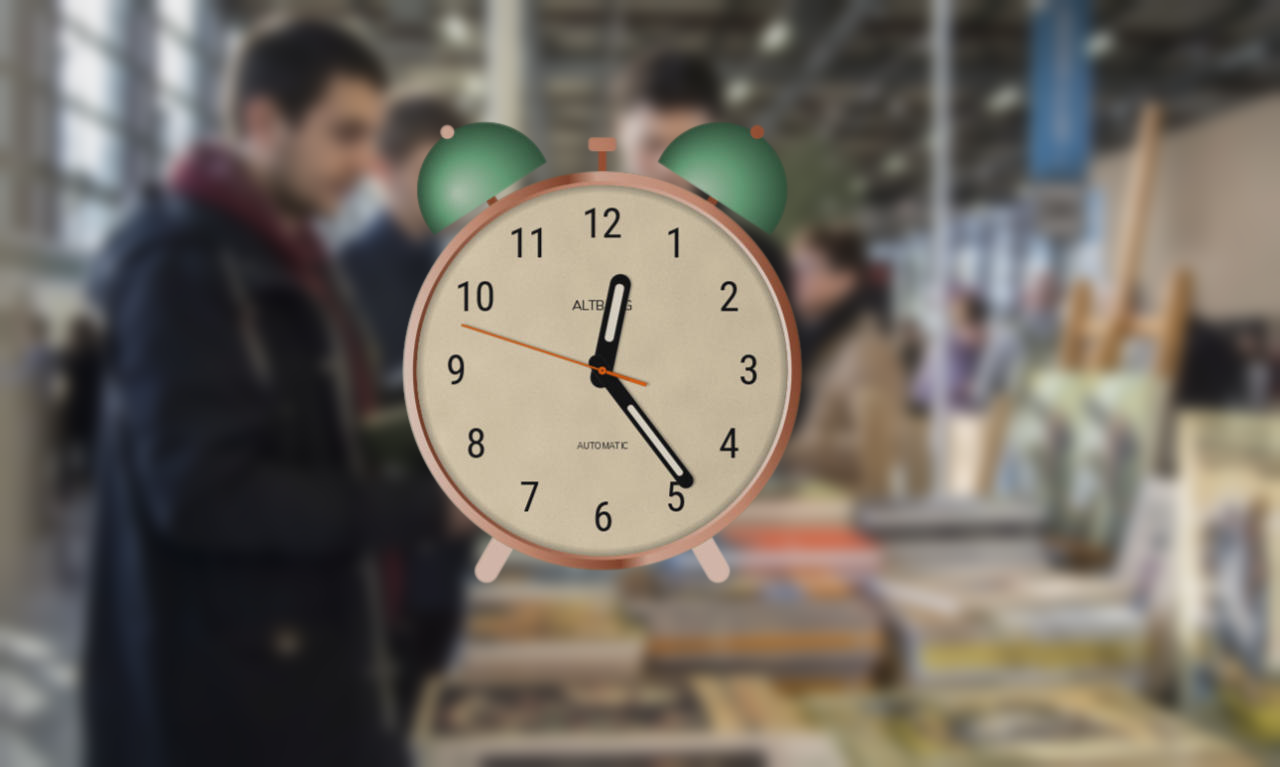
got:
h=12 m=23 s=48
